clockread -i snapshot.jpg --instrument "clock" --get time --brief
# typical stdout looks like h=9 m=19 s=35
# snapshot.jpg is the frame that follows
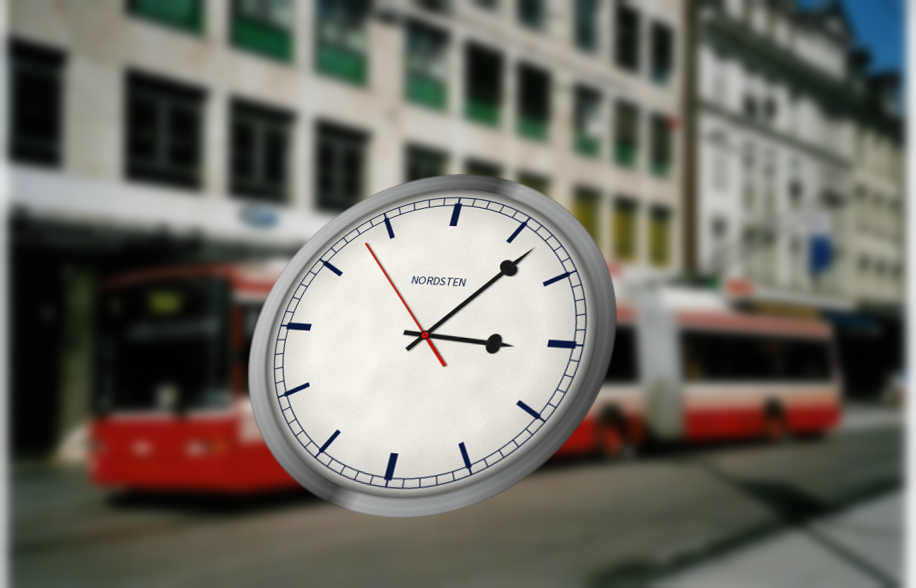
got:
h=3 m=6 s=53
